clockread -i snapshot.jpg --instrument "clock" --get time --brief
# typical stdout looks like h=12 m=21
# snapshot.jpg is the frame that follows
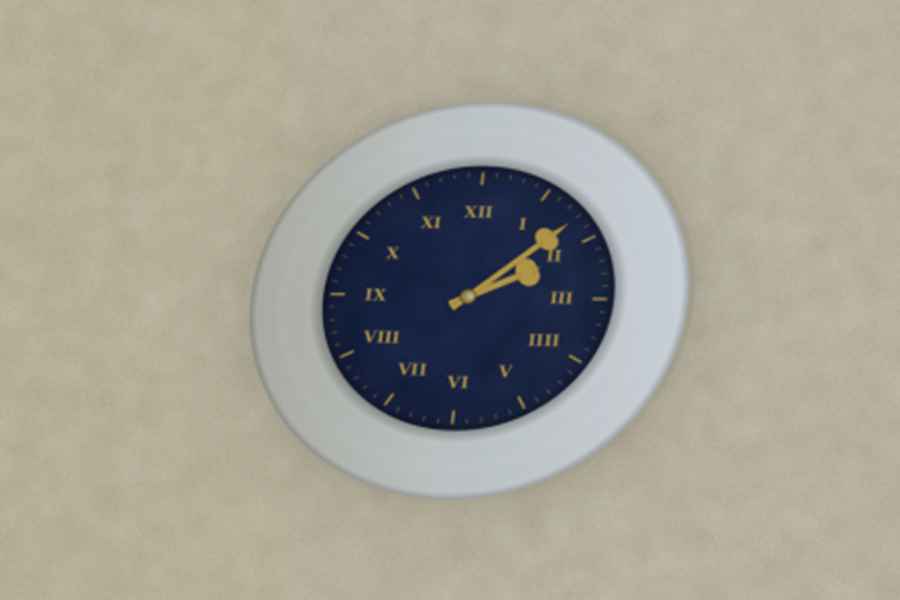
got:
h=2 m=8
